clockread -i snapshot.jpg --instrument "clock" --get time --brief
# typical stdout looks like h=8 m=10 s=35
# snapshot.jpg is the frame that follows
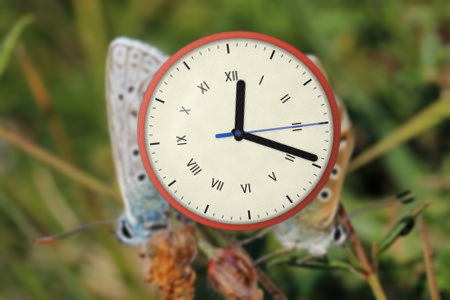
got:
h=12 m=19 s=15
